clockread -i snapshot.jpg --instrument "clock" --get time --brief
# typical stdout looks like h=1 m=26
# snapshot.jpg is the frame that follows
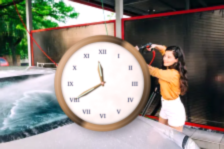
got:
h=11 m=40
